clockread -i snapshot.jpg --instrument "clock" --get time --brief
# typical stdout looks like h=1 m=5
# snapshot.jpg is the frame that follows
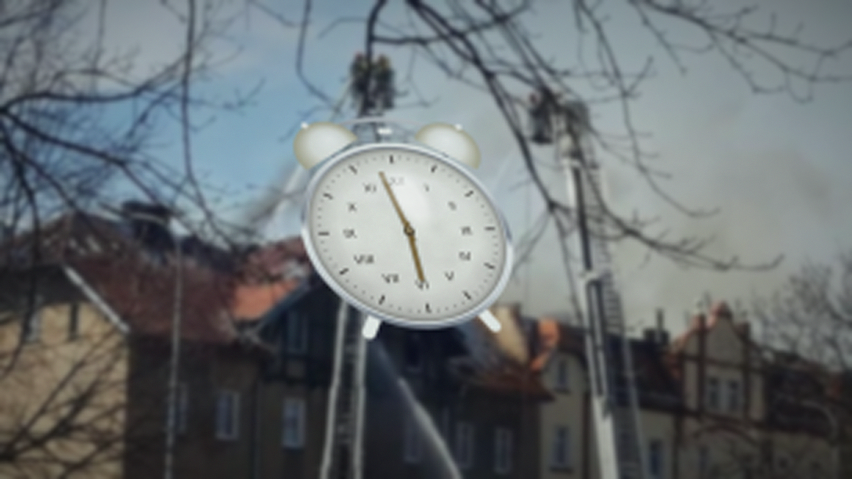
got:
h=5 m=58
